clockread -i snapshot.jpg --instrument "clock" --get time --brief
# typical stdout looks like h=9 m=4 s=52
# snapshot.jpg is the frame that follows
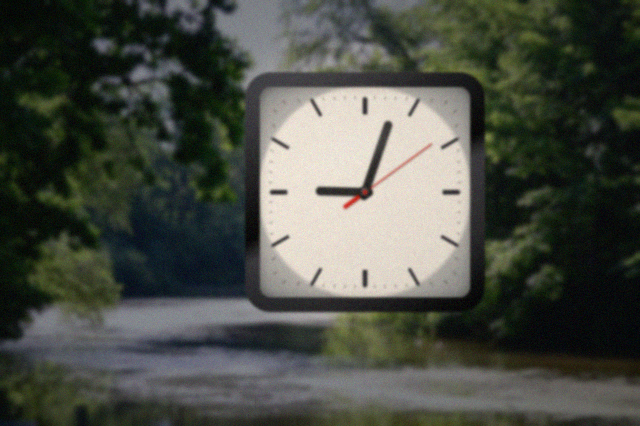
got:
h=9 m=3 s=9
